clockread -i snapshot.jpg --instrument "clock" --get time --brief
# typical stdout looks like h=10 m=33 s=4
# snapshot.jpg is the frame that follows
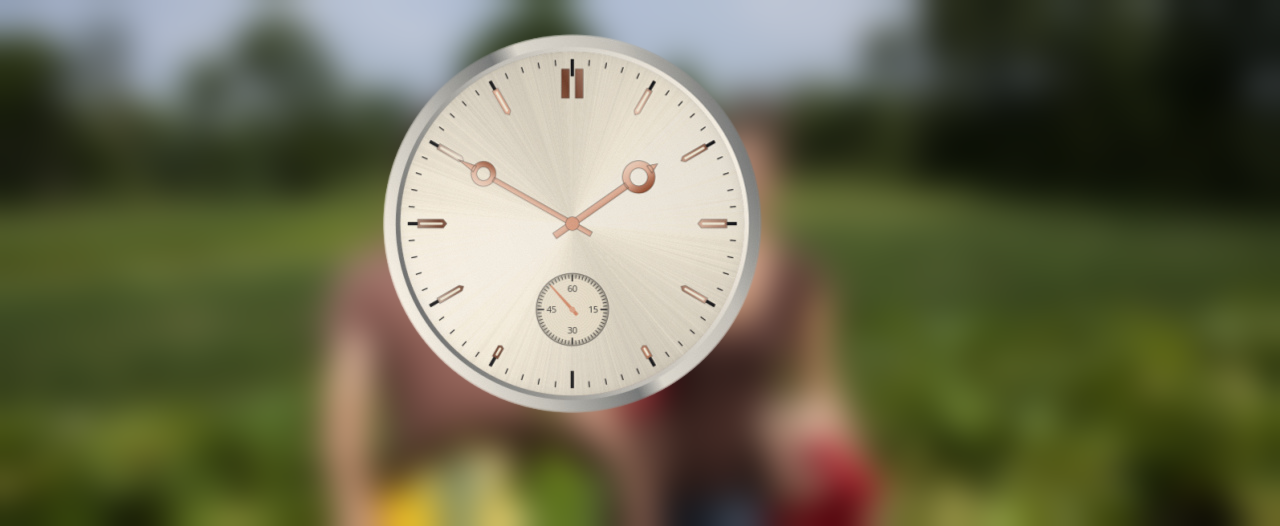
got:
h=1 m=49 s=53
